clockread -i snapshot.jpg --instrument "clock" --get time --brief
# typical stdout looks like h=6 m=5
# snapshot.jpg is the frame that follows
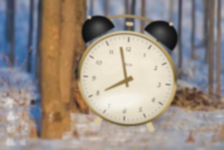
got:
h=7 m=58
